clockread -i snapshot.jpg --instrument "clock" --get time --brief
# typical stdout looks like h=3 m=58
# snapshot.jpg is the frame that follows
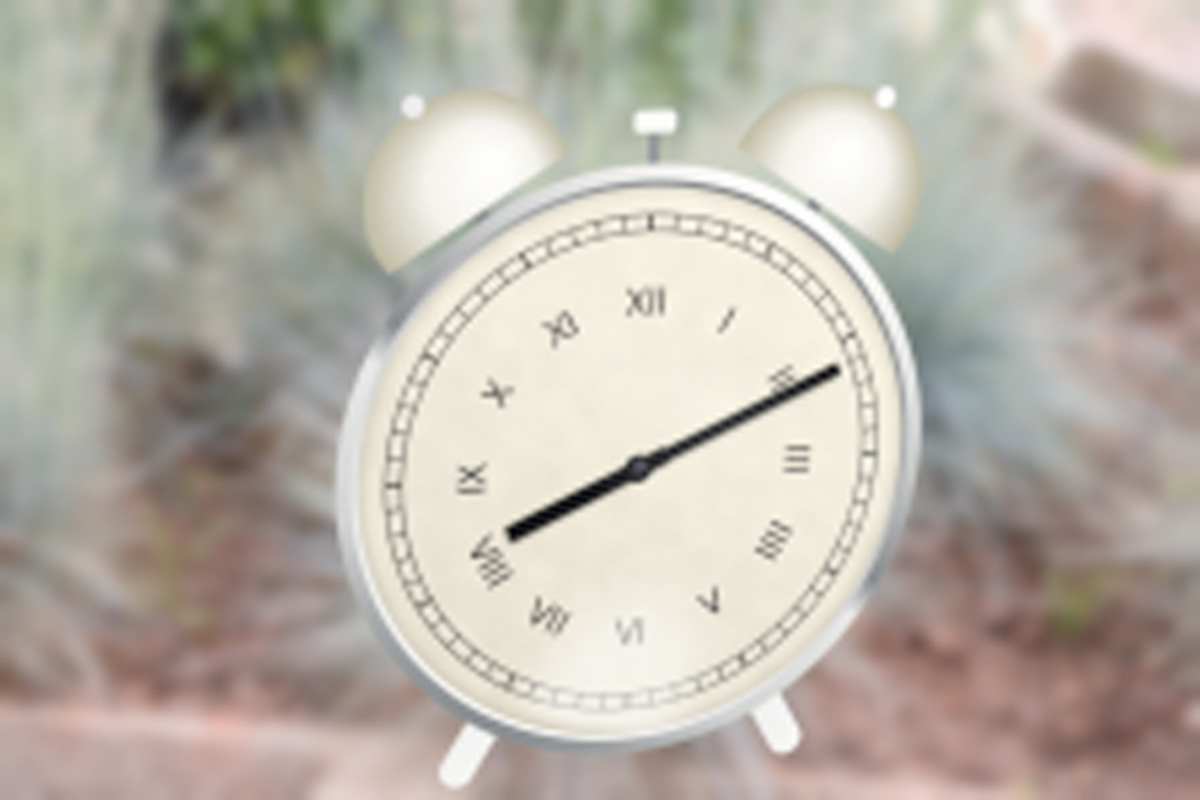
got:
h=8 m=11
